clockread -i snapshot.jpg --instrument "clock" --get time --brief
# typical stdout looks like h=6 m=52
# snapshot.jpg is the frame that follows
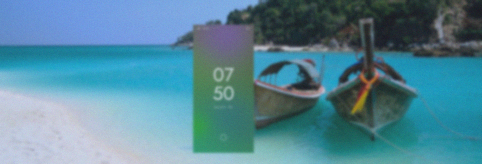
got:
h=7 m=50
